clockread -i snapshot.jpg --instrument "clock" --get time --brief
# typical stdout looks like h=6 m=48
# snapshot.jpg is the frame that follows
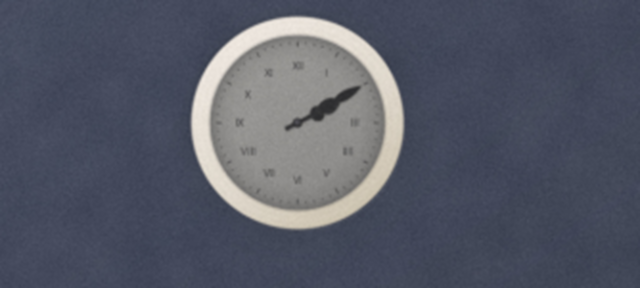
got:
h=2 m=10
